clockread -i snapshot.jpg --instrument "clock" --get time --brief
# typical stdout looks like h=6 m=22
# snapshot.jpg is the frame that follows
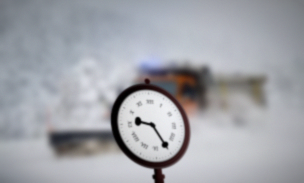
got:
h=9 m=25
